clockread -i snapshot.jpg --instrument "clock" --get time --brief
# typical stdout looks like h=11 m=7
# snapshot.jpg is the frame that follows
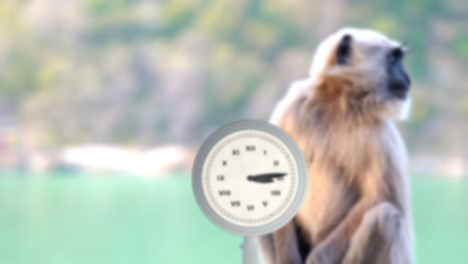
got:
h=3 m=14
